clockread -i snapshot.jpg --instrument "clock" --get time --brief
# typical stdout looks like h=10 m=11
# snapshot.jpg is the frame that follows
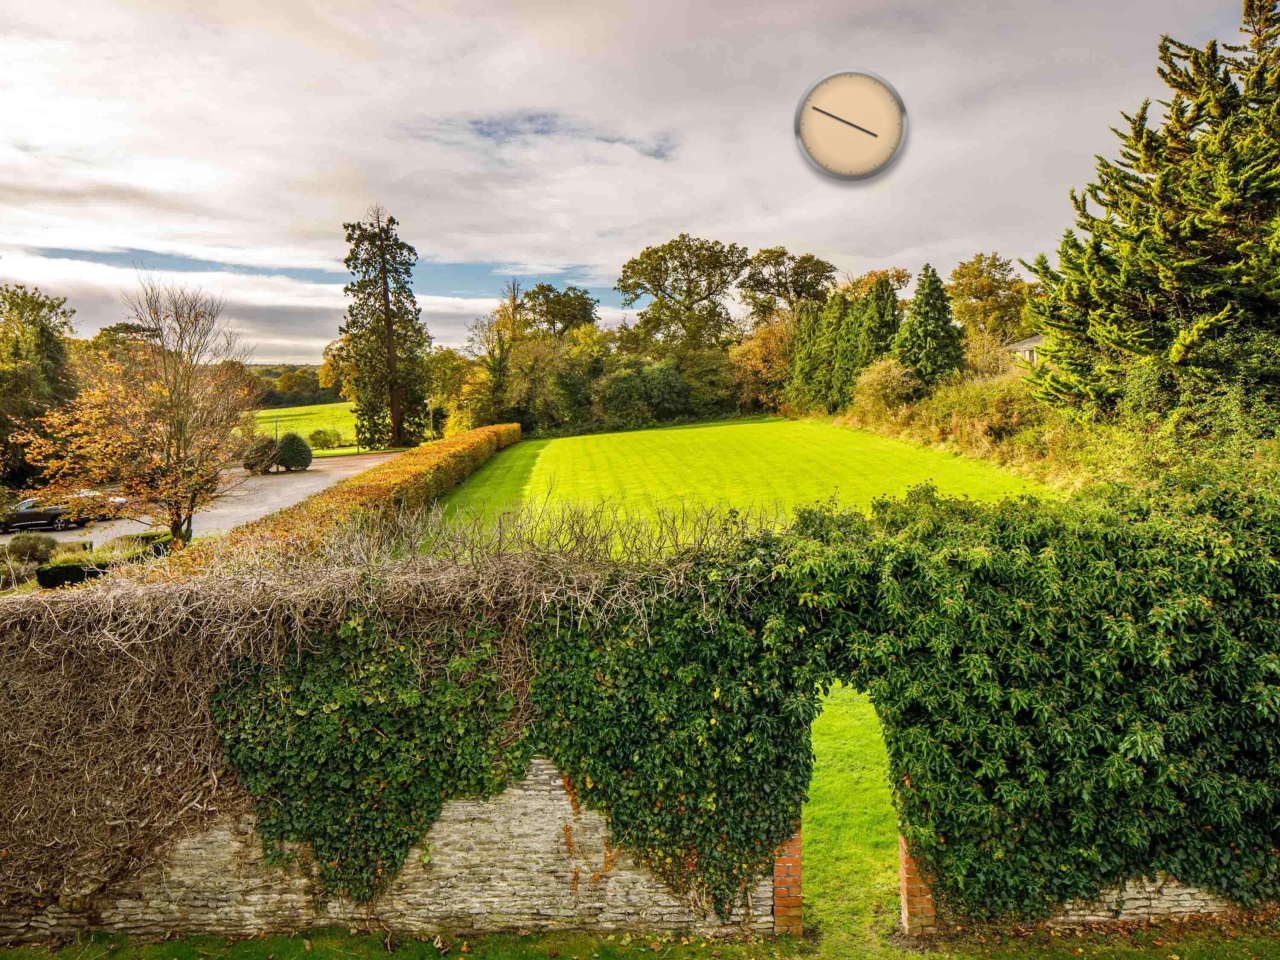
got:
h=3 m=49
